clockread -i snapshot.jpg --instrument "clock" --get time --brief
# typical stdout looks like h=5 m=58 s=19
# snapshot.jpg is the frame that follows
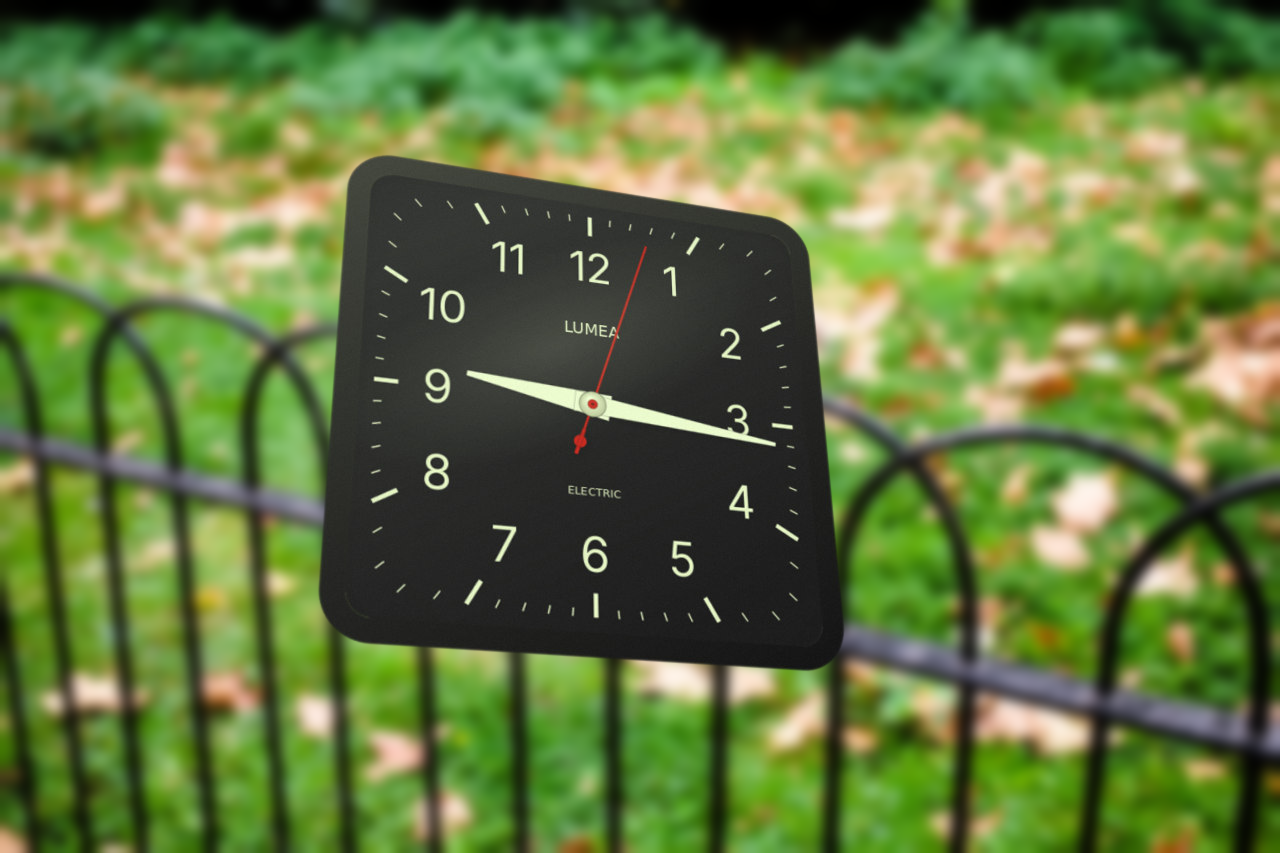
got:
h=9 m=16 s=3
